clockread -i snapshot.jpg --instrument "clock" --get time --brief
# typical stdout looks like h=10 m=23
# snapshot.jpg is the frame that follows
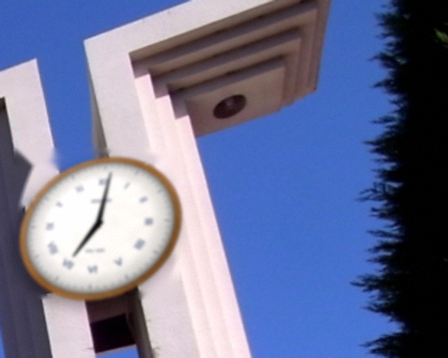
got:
h=7 m=1
